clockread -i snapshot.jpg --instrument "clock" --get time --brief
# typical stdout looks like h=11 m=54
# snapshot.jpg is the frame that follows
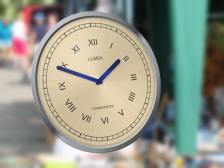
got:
h=1 m=49
